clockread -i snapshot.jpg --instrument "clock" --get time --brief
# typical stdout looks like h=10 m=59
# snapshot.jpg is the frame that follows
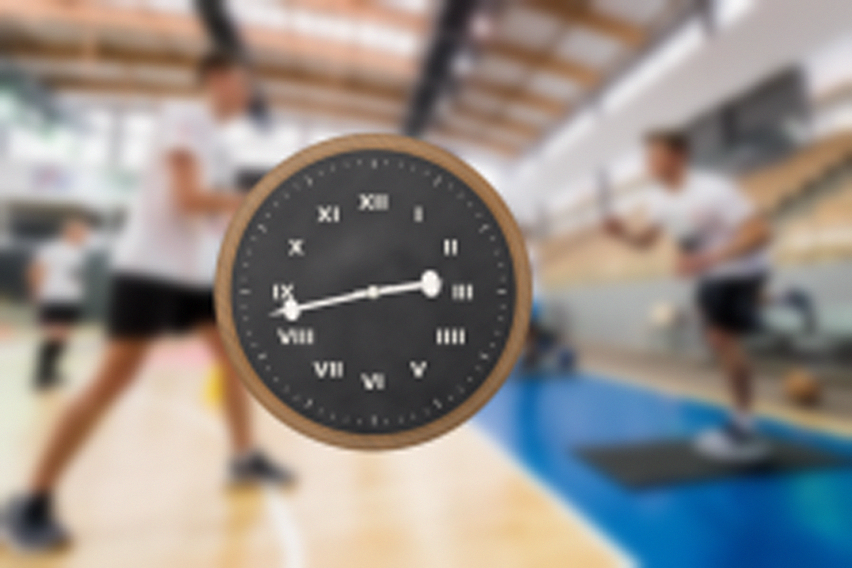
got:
h=2 m=43
